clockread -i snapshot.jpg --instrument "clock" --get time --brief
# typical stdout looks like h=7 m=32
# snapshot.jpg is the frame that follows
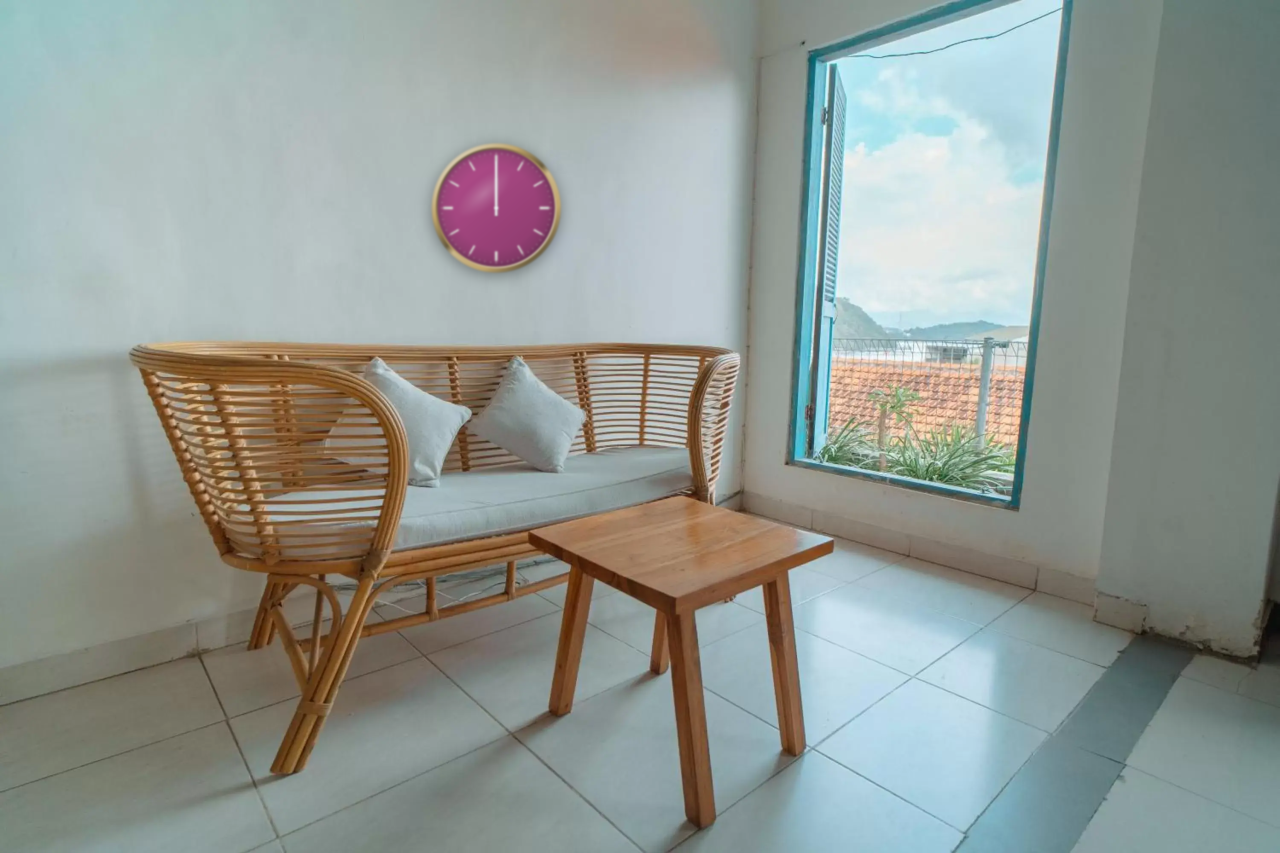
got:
h=12 m=0
